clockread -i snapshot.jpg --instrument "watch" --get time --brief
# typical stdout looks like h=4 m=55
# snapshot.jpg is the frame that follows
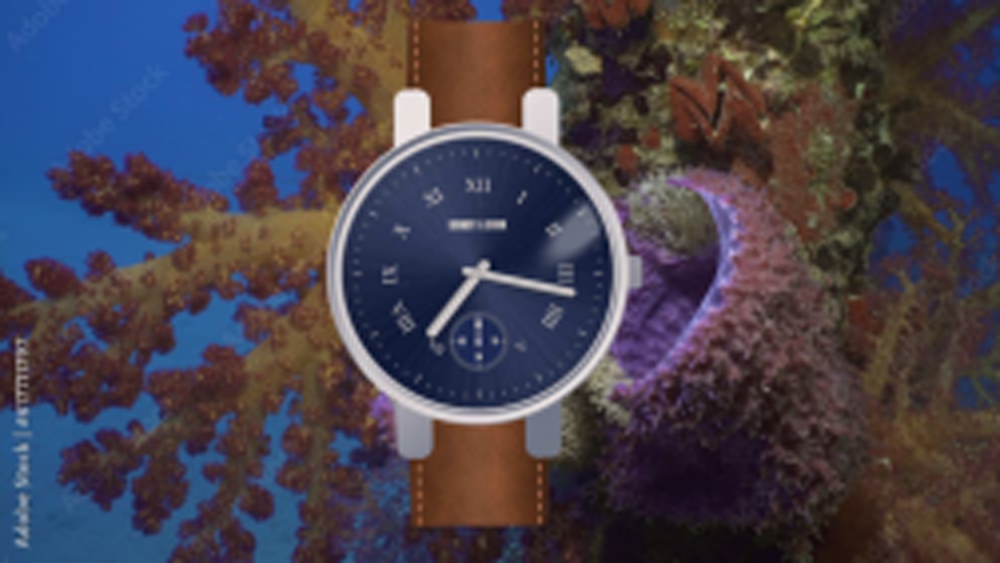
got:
h=7 m=17
